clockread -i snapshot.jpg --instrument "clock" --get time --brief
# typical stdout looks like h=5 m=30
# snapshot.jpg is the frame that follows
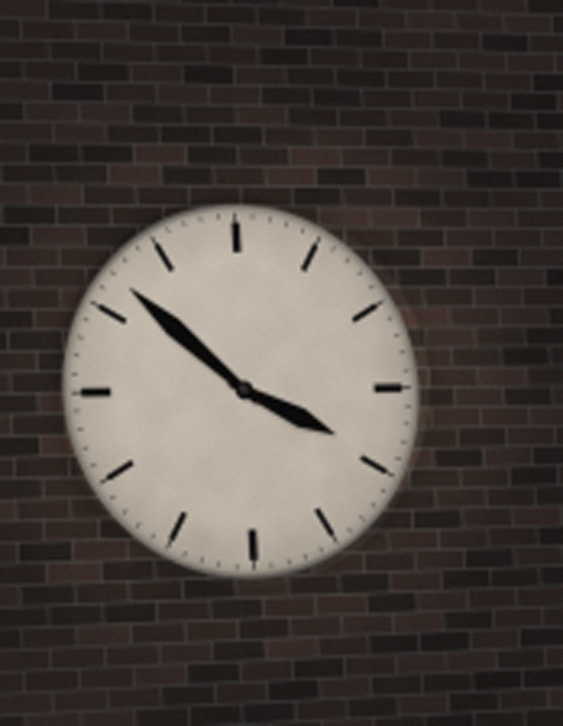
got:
h=3 m=52
